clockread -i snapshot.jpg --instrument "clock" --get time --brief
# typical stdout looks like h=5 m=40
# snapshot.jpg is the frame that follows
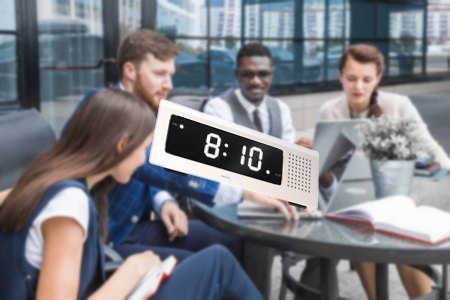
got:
h=8 m=10
